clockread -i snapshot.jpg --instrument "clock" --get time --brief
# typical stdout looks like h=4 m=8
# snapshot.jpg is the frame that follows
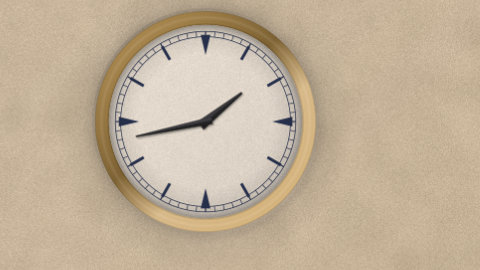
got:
h=1 m=43
